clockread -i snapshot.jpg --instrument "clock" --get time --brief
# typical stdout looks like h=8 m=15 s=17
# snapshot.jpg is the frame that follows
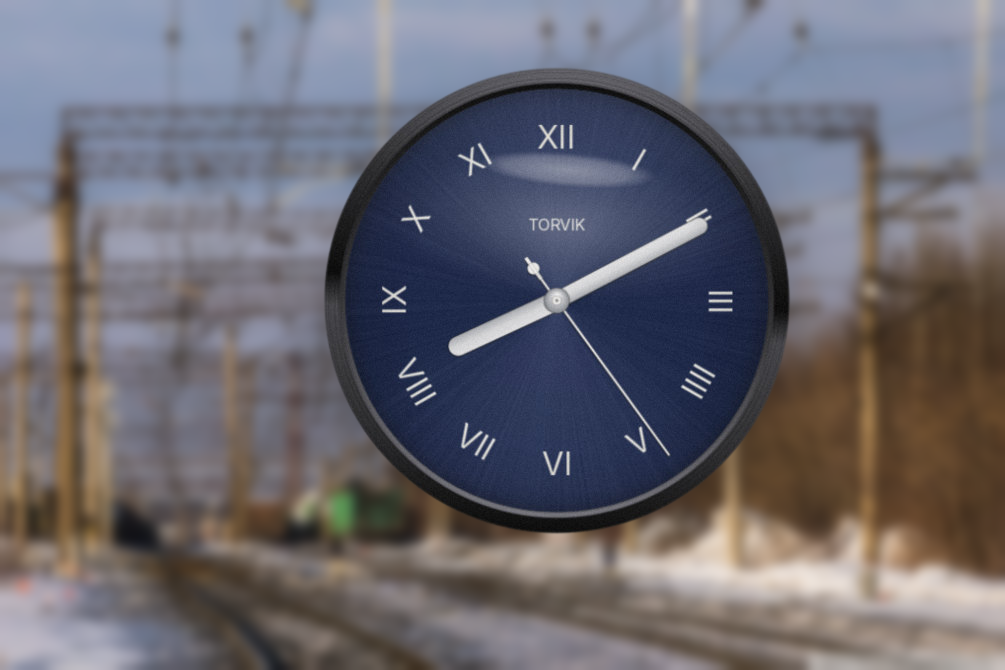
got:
h=8 m=10 s=24
